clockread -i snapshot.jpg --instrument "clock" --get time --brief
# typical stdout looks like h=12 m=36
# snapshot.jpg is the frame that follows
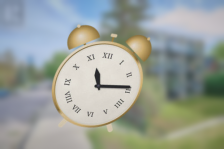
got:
h=11 m=14
